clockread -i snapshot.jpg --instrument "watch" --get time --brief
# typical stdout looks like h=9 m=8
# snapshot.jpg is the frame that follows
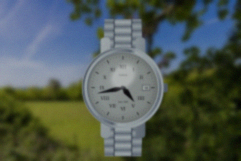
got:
h=4 m=43
